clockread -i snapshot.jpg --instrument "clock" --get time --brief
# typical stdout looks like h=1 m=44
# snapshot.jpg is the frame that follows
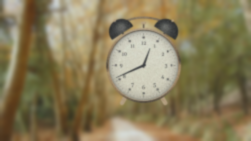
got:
h=12 m=41
